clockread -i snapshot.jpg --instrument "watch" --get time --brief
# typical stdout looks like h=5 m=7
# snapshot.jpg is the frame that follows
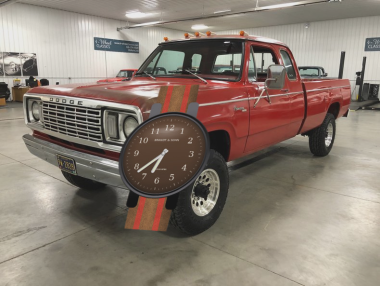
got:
h=6 m=38
